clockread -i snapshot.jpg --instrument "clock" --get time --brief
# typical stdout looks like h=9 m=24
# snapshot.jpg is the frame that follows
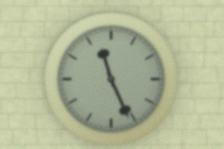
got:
h=11 m=26
